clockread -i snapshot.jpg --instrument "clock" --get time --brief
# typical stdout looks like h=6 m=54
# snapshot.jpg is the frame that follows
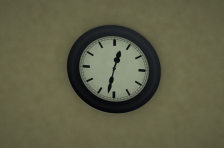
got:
h=12 m=32
